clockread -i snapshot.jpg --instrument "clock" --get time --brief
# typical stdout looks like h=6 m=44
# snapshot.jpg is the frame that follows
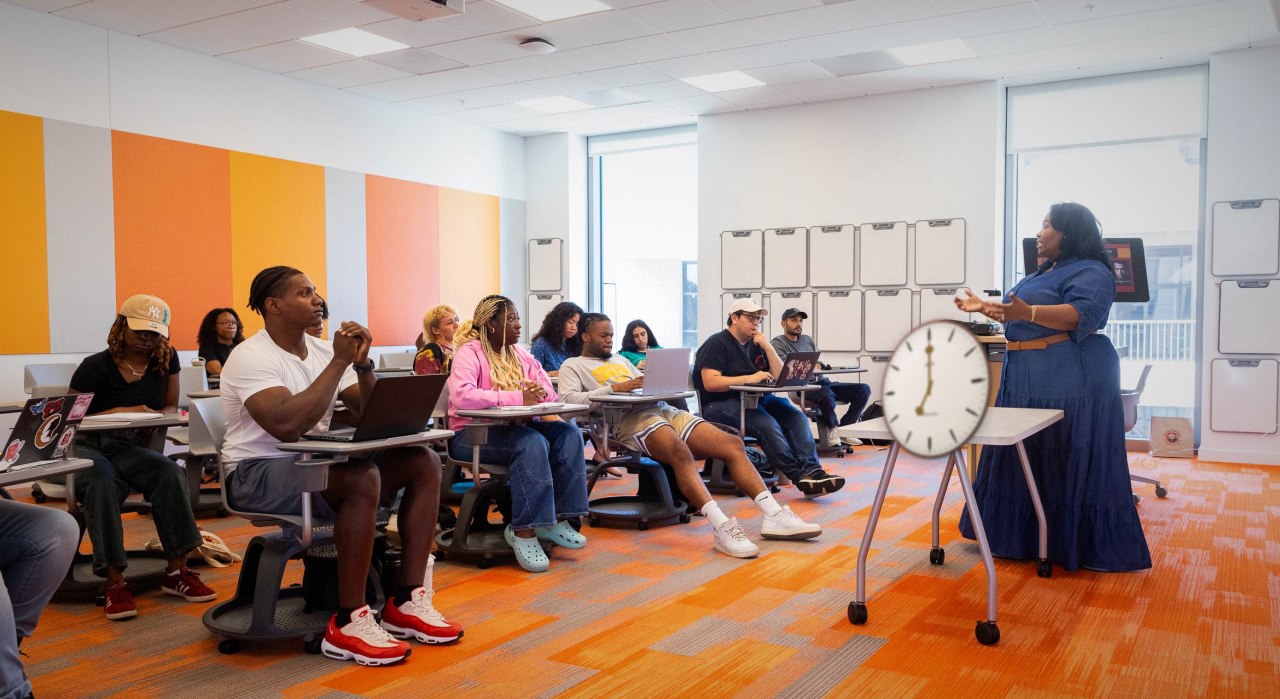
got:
h=7 m=0
